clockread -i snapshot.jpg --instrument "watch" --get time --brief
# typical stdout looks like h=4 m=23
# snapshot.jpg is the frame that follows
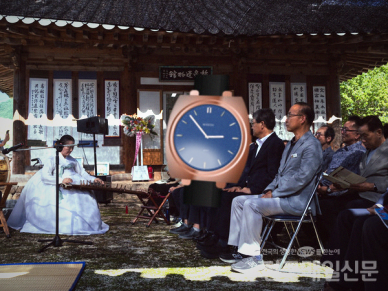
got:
h=2 m=53
